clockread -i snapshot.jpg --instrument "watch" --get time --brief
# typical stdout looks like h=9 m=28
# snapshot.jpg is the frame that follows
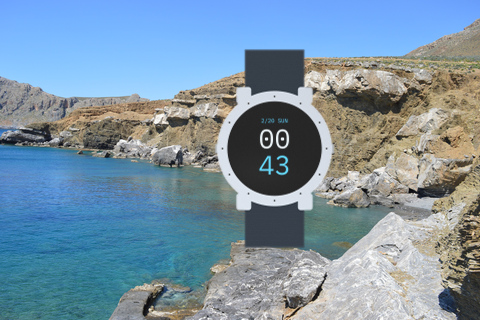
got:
h=0 m=43
